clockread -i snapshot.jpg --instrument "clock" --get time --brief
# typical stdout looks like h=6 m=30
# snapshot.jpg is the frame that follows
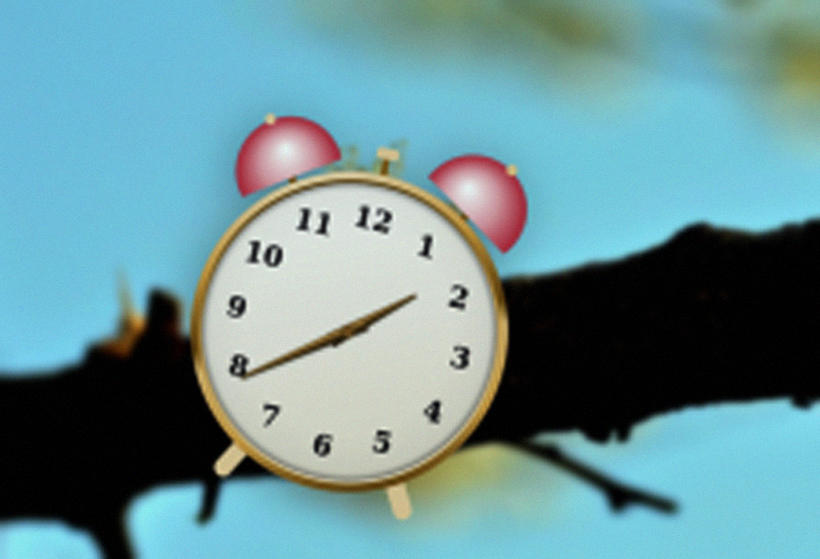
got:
h=1 m=39
